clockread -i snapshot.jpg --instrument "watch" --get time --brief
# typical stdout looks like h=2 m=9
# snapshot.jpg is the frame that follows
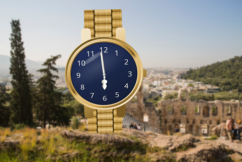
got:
h=5 m=59
